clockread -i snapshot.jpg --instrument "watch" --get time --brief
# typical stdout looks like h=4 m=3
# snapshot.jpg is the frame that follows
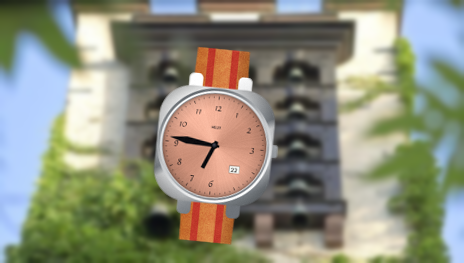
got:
h=6 m=46
